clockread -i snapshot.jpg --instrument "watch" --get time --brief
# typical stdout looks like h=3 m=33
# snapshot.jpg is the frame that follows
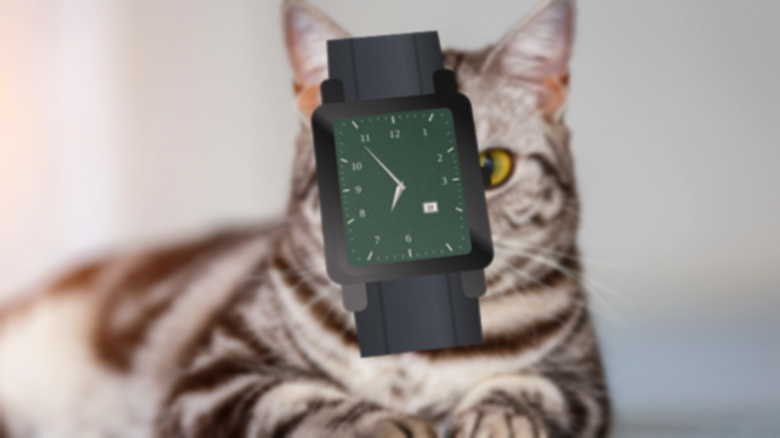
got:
h=6 m=54
